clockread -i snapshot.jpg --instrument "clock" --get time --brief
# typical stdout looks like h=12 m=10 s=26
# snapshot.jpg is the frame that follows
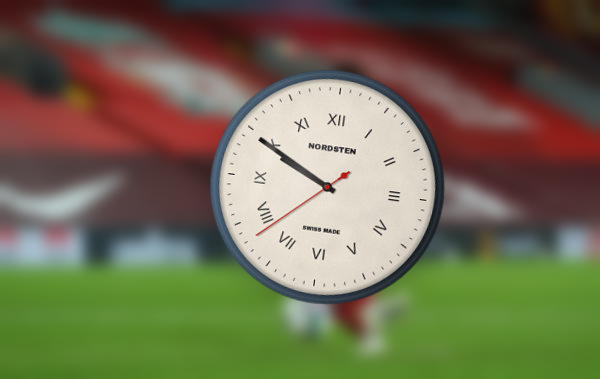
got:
h=9 m=49 s=38
